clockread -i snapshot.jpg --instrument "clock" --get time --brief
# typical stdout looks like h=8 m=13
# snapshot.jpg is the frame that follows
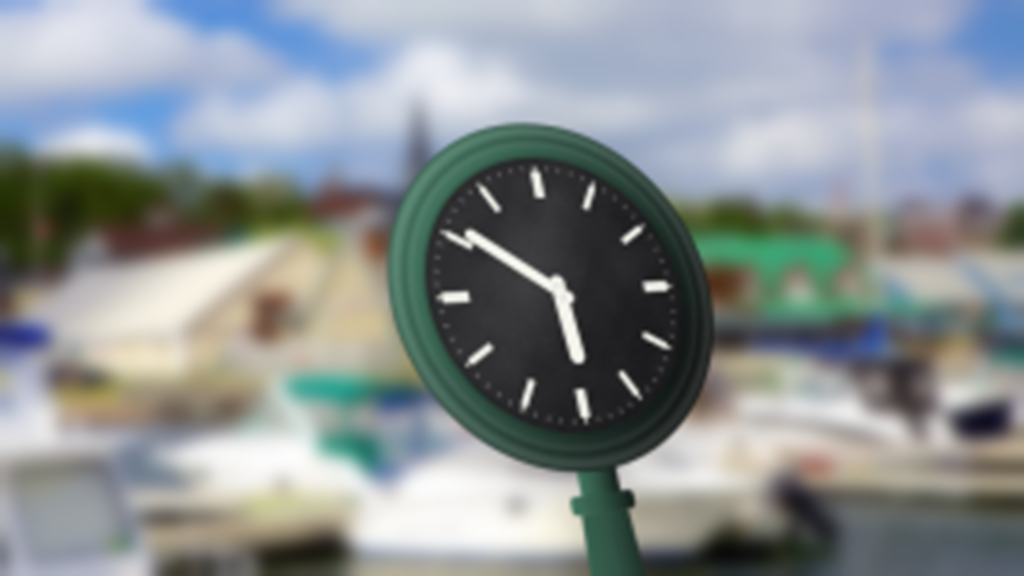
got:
h=5 m=51
